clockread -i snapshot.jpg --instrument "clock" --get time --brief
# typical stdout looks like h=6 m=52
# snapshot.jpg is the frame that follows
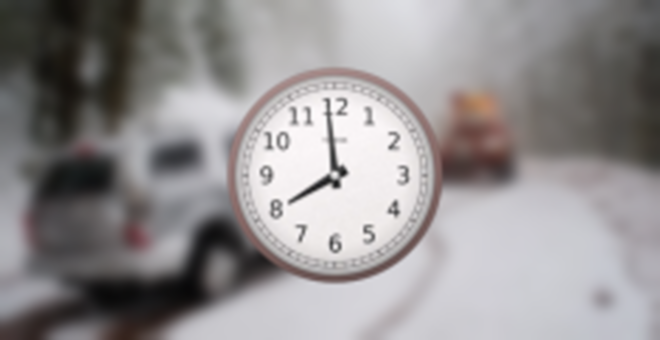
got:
h=7 m=59
